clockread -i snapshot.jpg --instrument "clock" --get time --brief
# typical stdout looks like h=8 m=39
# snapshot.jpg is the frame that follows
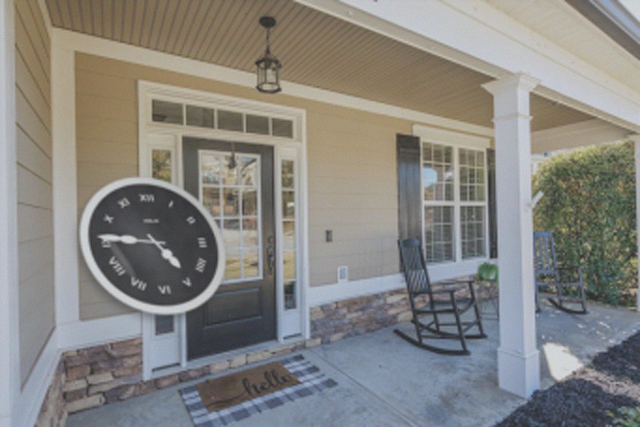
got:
h=4 m=46
